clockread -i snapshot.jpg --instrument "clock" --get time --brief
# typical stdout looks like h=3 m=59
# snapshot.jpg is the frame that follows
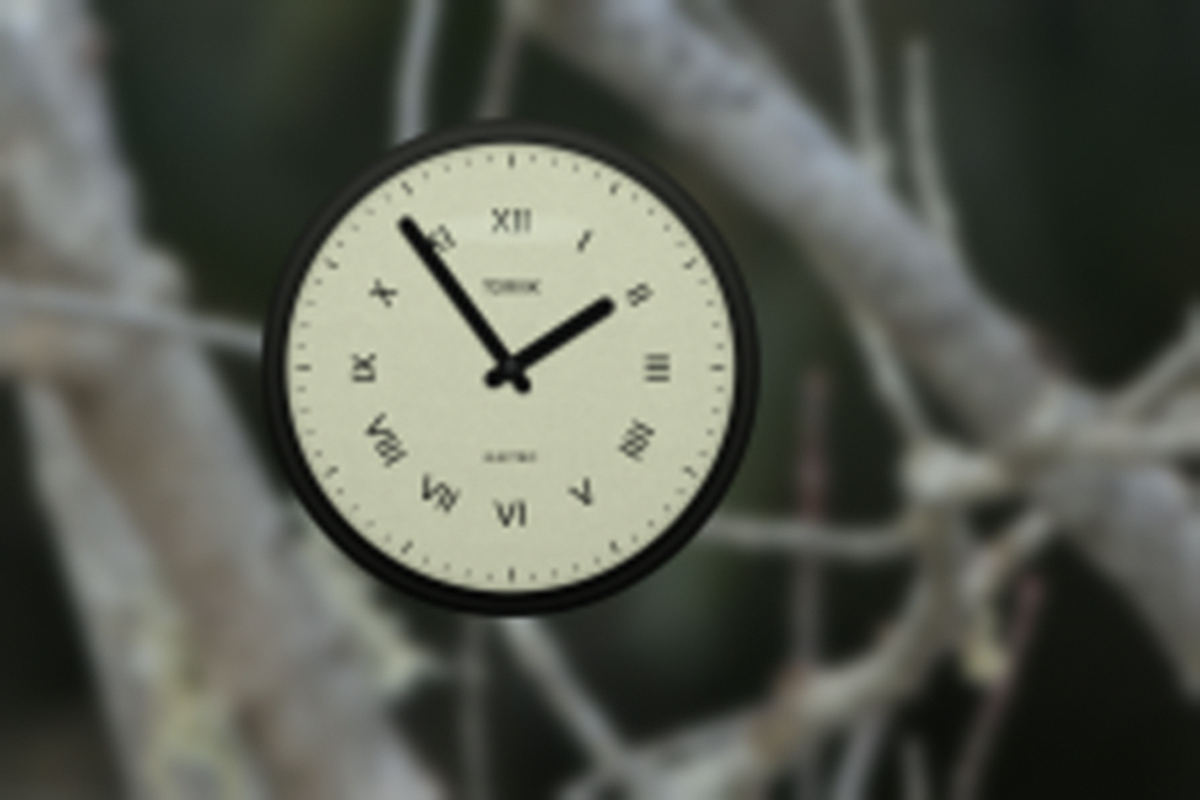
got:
h=1 m=54
